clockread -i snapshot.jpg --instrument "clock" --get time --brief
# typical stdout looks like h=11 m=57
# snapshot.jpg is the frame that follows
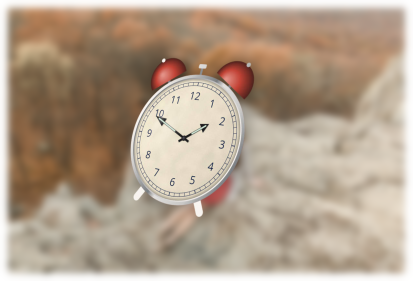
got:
h=1 m=49
